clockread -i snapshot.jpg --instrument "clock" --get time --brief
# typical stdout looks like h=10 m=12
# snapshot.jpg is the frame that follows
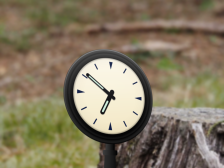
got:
h=6 m=51
